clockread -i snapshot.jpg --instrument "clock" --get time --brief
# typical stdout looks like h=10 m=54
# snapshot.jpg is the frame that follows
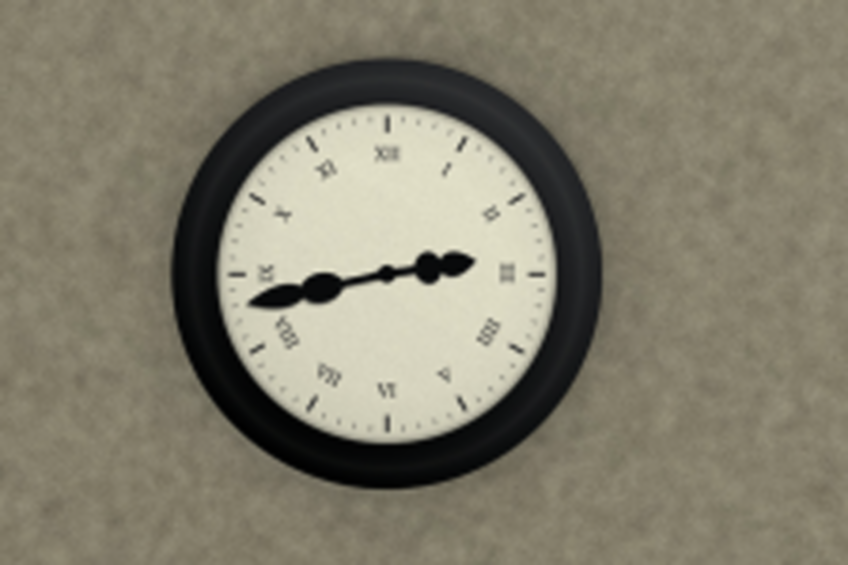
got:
h=2 m=43
